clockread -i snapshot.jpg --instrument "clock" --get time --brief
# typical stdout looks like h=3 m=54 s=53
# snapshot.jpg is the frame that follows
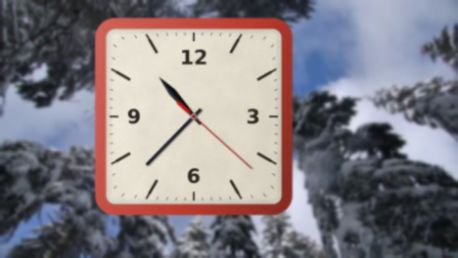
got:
h=10 m=37 s=22
